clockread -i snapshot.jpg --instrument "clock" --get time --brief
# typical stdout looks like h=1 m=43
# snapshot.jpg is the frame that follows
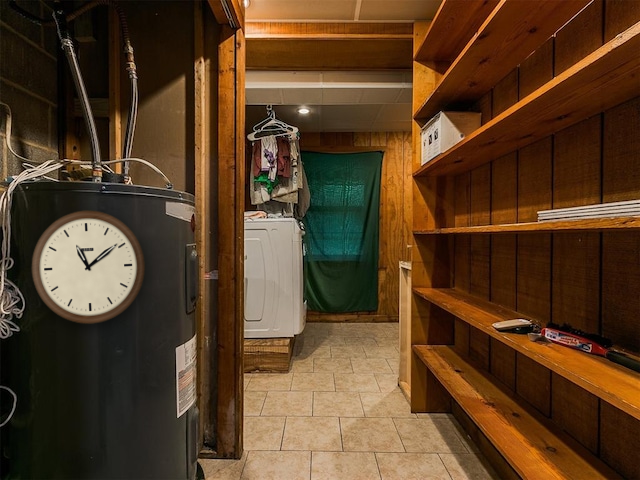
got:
h=11 m=9
